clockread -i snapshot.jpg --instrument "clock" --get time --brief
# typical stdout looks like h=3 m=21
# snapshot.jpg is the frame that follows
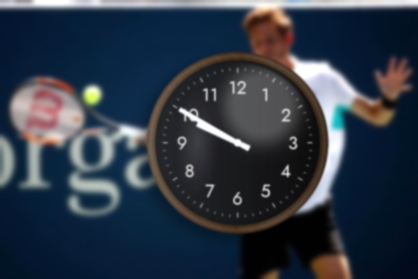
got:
h=9 m=50
